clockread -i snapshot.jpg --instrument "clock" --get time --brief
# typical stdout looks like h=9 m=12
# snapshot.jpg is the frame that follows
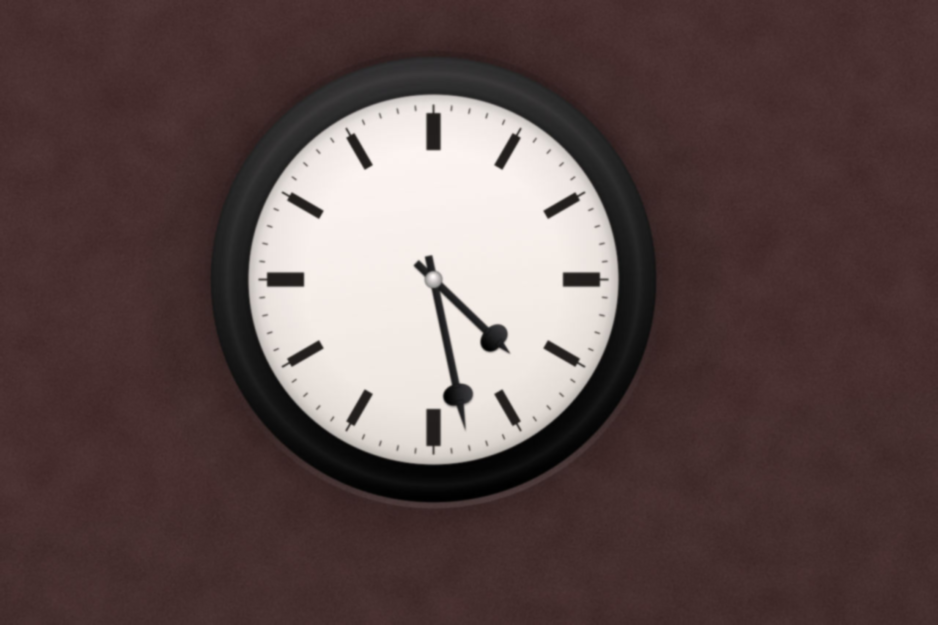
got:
h=4 m=28
